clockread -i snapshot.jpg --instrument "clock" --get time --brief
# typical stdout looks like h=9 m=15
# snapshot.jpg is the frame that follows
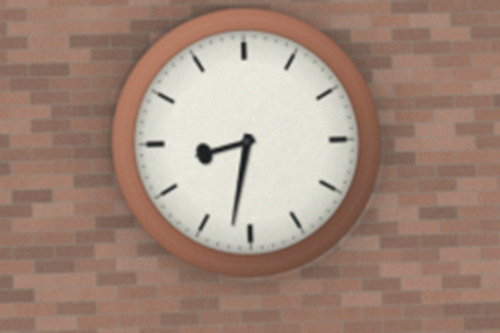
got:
h=8 m=32
